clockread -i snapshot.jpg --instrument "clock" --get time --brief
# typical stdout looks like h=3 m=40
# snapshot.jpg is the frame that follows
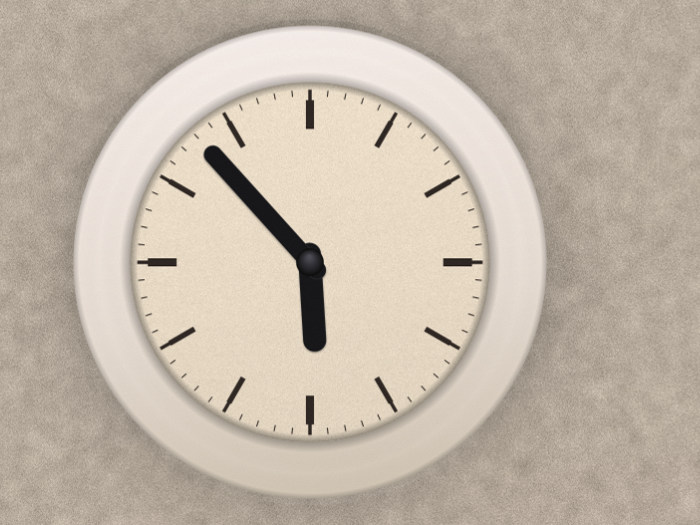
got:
h=5 m=53
